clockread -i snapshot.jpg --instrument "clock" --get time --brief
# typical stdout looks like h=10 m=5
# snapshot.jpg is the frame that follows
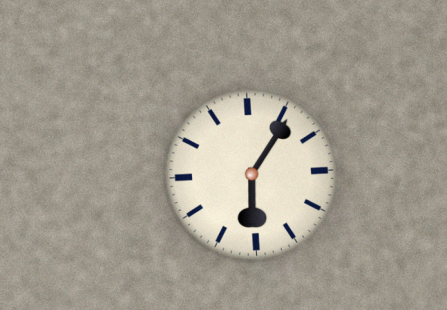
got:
h=6 m=6
